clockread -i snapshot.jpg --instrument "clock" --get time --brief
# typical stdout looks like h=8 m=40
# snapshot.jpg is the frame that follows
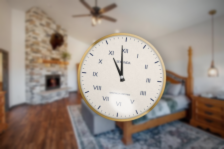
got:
h=10 m=59
